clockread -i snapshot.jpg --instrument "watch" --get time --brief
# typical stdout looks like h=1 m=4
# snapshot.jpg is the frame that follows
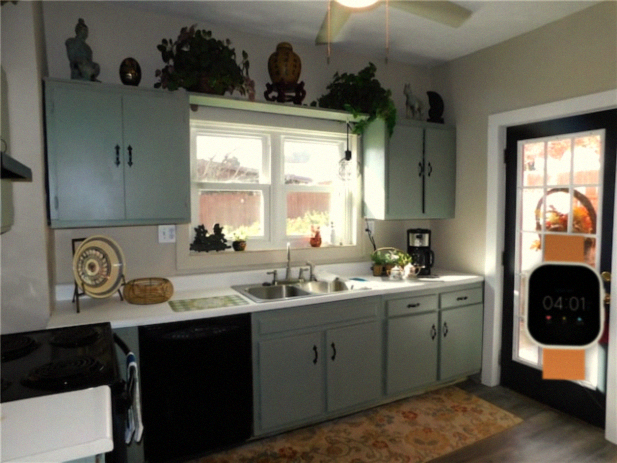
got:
h=4 m=1
